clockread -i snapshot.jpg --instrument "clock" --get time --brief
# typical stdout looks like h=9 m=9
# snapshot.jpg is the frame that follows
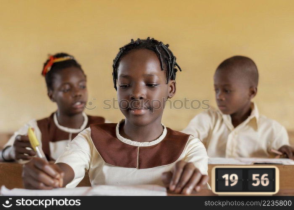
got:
h=19 m=56
